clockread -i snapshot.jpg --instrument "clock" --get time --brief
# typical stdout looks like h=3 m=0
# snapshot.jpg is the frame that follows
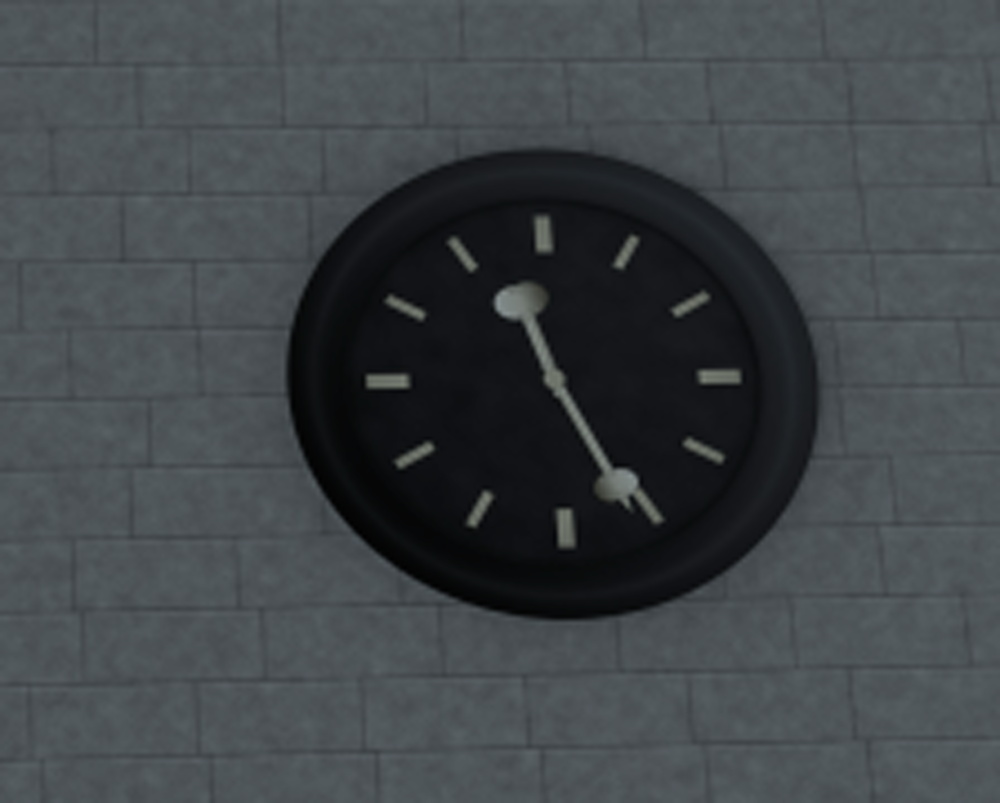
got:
h=11 m=26
